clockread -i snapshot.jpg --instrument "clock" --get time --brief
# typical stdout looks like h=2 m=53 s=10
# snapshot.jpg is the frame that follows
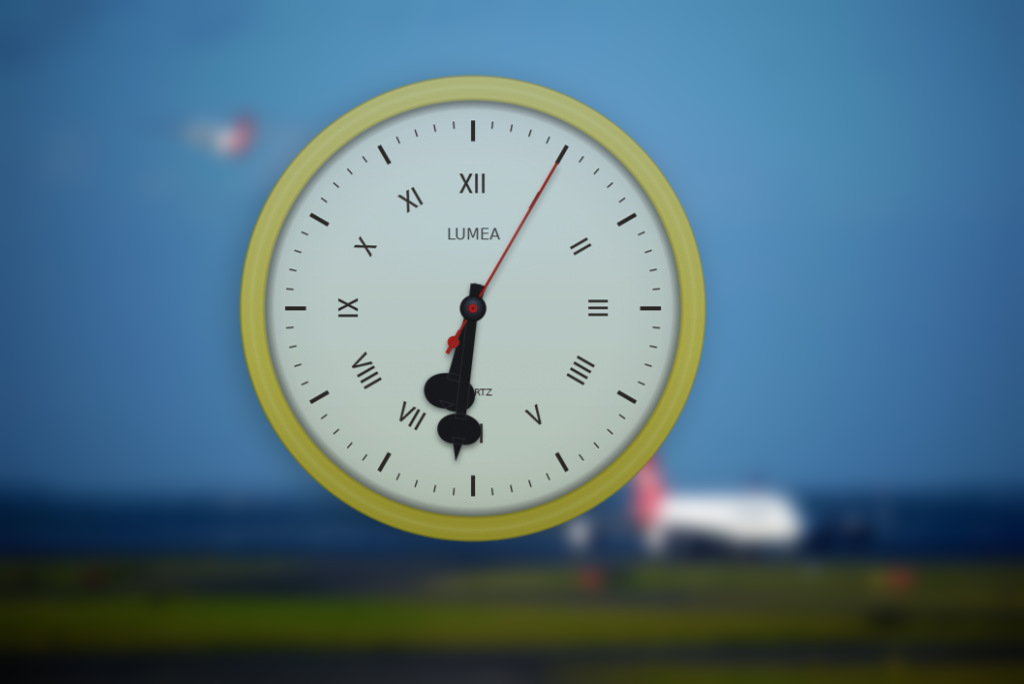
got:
h=6 m=31 s=5
